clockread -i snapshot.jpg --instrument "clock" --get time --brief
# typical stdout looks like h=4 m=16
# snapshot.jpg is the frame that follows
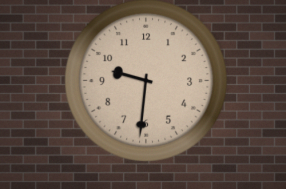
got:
h=9 m=31
